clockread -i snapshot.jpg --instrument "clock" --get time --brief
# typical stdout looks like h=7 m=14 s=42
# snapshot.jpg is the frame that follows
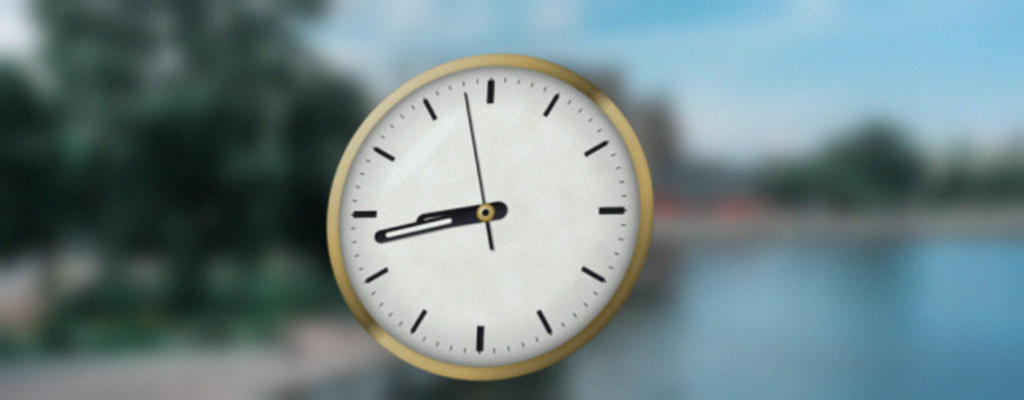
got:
h=8 m=42 s=58
